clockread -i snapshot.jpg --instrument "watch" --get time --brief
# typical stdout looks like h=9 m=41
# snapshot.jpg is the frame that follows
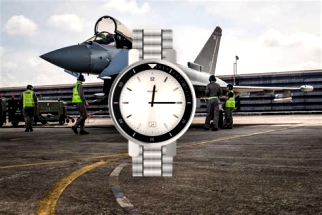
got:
h=12 m=15
